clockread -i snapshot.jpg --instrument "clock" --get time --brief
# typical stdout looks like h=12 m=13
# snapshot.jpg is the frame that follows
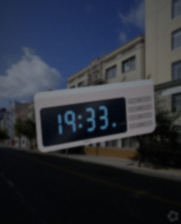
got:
h=19 m=33
